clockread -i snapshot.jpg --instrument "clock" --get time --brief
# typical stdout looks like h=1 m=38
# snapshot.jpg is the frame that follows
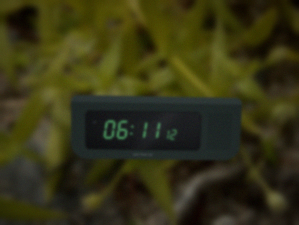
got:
h=6 m=11
